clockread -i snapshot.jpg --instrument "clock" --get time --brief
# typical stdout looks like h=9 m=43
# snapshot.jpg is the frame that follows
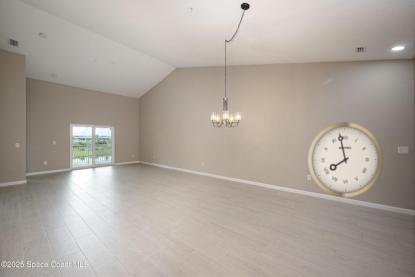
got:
h=7 m=58
